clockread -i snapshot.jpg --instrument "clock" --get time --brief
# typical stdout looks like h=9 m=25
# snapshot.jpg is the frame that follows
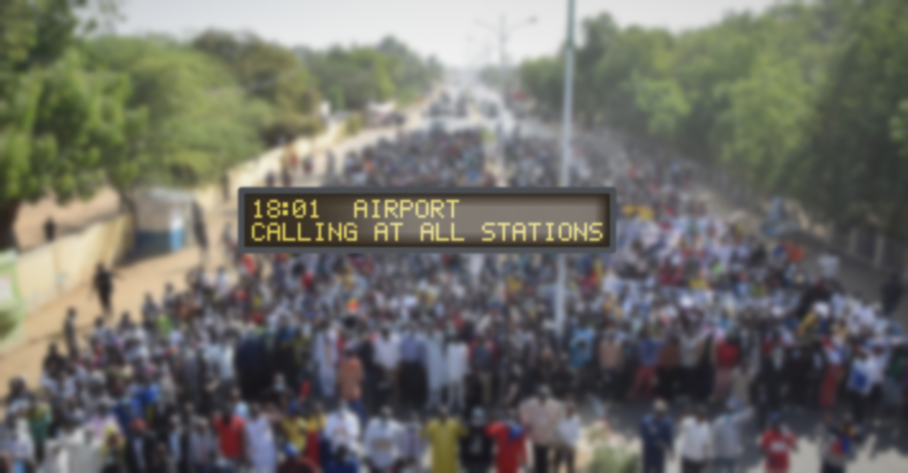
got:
h=18 m=1
